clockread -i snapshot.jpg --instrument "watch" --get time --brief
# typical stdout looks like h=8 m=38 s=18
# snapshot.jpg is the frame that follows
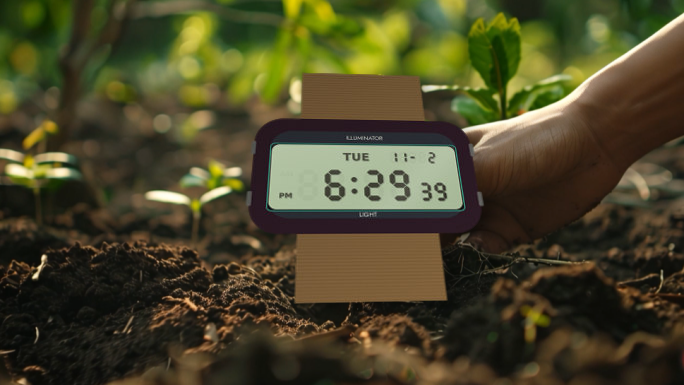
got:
h=6 m=29 s=39
